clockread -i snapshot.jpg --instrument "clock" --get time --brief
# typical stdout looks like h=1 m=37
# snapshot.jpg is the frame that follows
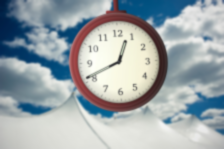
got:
h=12 m=41
